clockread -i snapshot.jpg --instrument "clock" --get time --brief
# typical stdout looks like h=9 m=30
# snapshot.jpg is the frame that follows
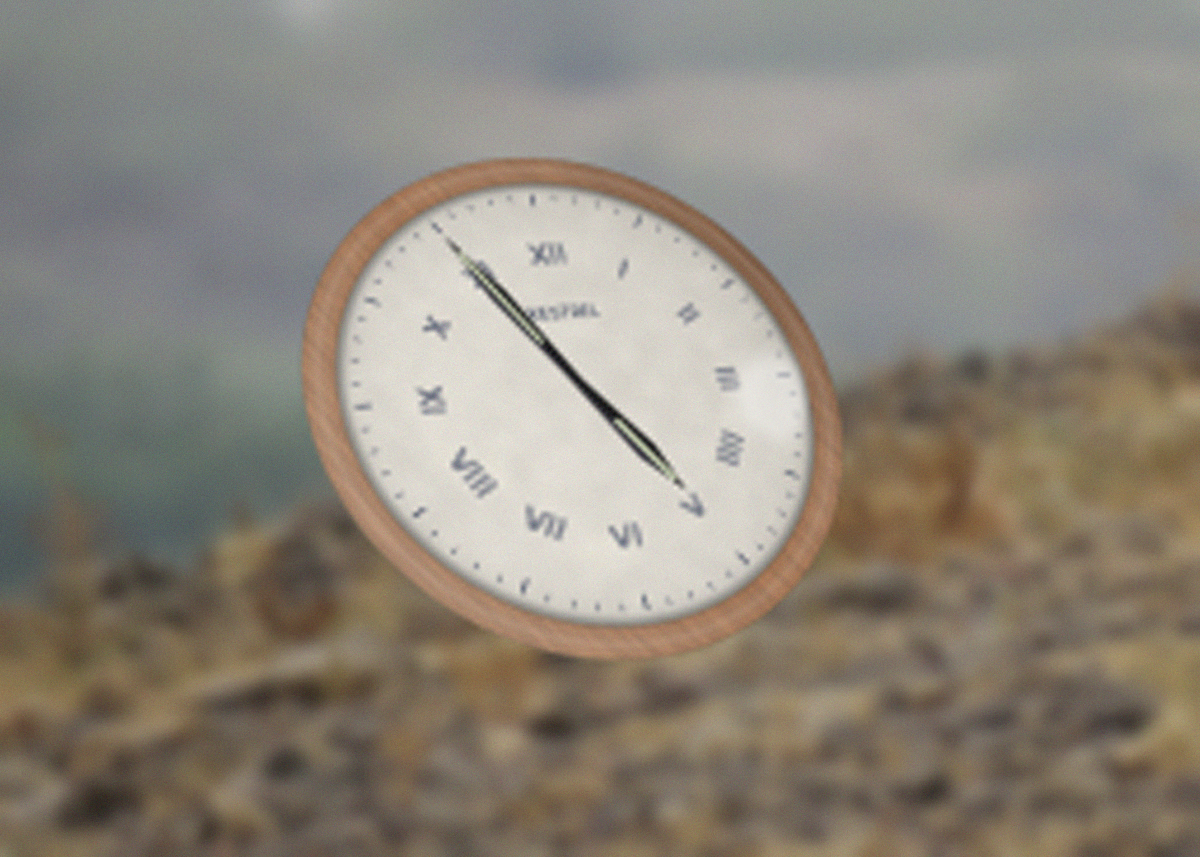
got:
h=4 m=55
